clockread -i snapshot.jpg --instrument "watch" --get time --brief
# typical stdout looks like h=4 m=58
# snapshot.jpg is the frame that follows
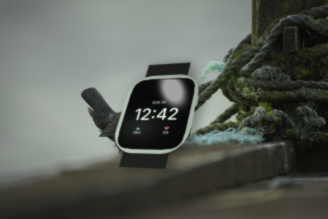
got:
h=12 m=42
